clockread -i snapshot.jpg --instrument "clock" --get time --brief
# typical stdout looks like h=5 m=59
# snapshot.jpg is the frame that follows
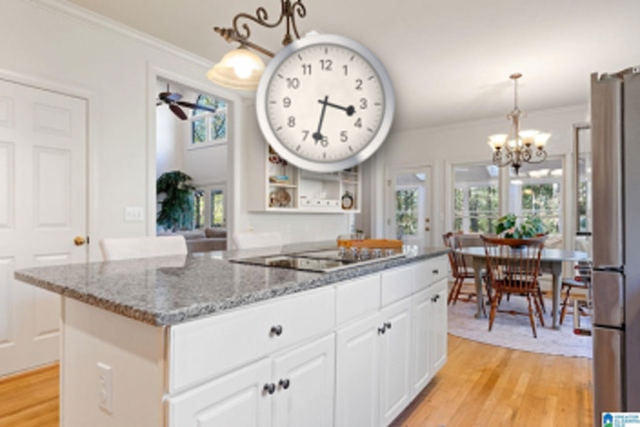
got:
h=3 m=32
